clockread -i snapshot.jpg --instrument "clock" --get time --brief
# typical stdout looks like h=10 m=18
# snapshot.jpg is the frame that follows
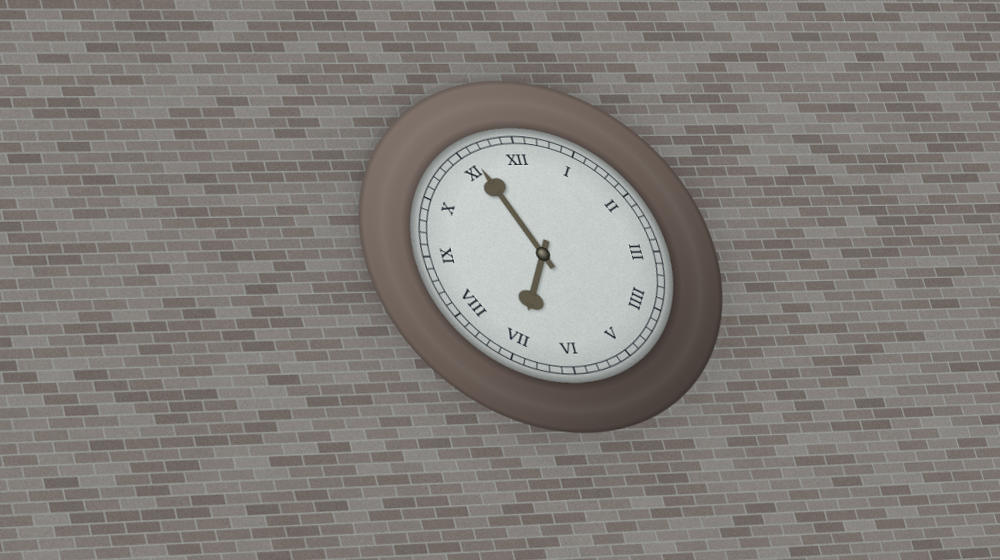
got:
h=6 m=56
